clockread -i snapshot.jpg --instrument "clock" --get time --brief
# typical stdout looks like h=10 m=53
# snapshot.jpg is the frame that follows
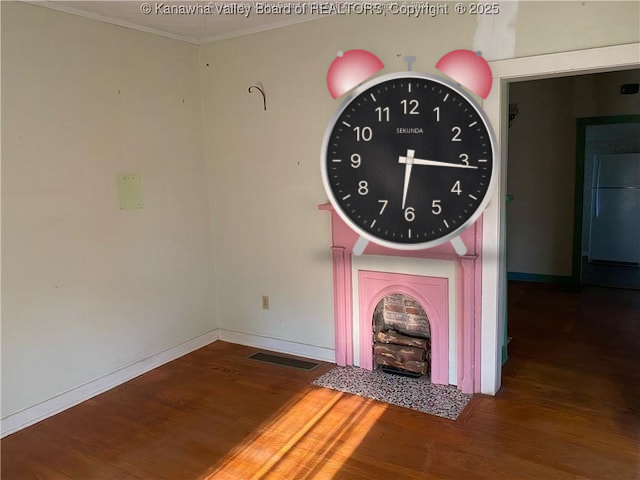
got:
h=6 m=16
